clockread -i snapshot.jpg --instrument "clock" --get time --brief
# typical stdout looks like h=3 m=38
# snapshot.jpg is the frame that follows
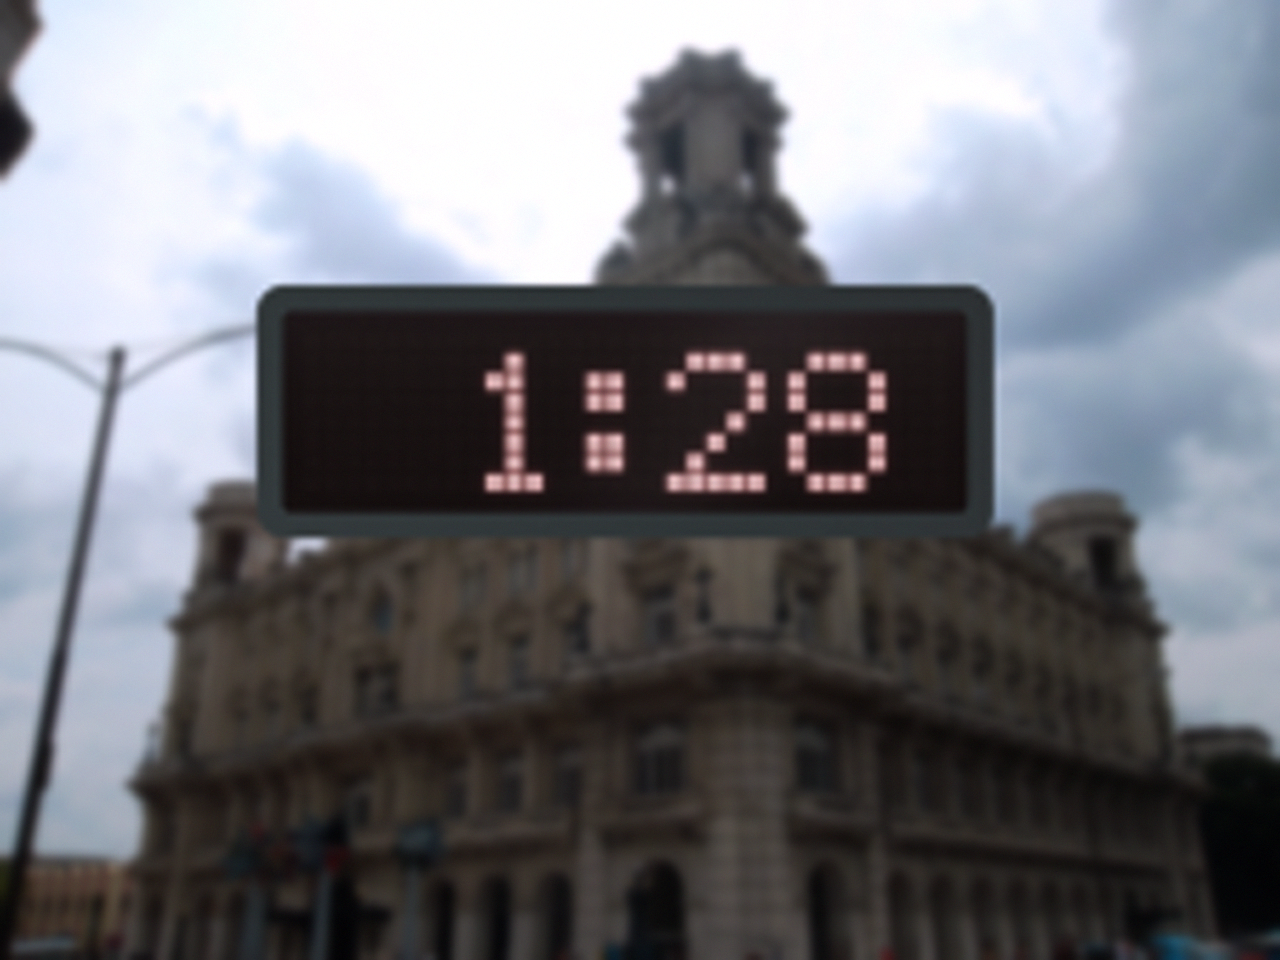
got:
h=1 m=28
